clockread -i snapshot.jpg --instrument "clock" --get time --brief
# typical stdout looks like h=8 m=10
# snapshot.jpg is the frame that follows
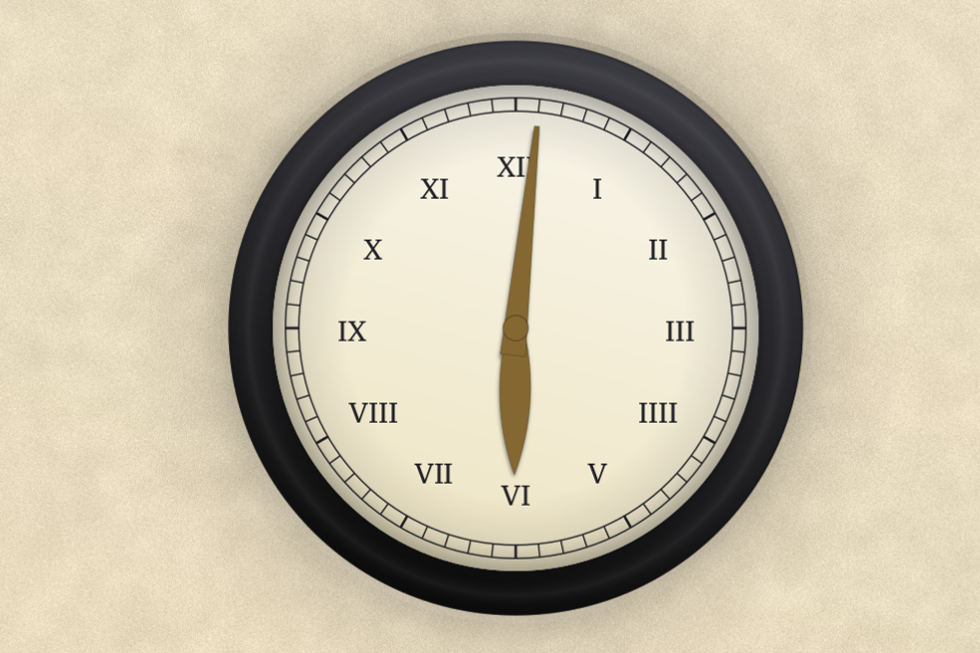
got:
h=6 m=1
